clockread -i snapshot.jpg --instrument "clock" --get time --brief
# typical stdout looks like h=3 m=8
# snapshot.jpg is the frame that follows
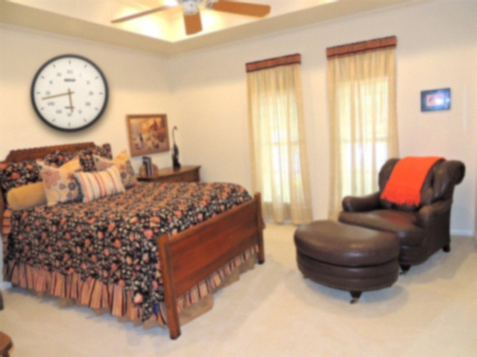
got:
h=5 m=43
